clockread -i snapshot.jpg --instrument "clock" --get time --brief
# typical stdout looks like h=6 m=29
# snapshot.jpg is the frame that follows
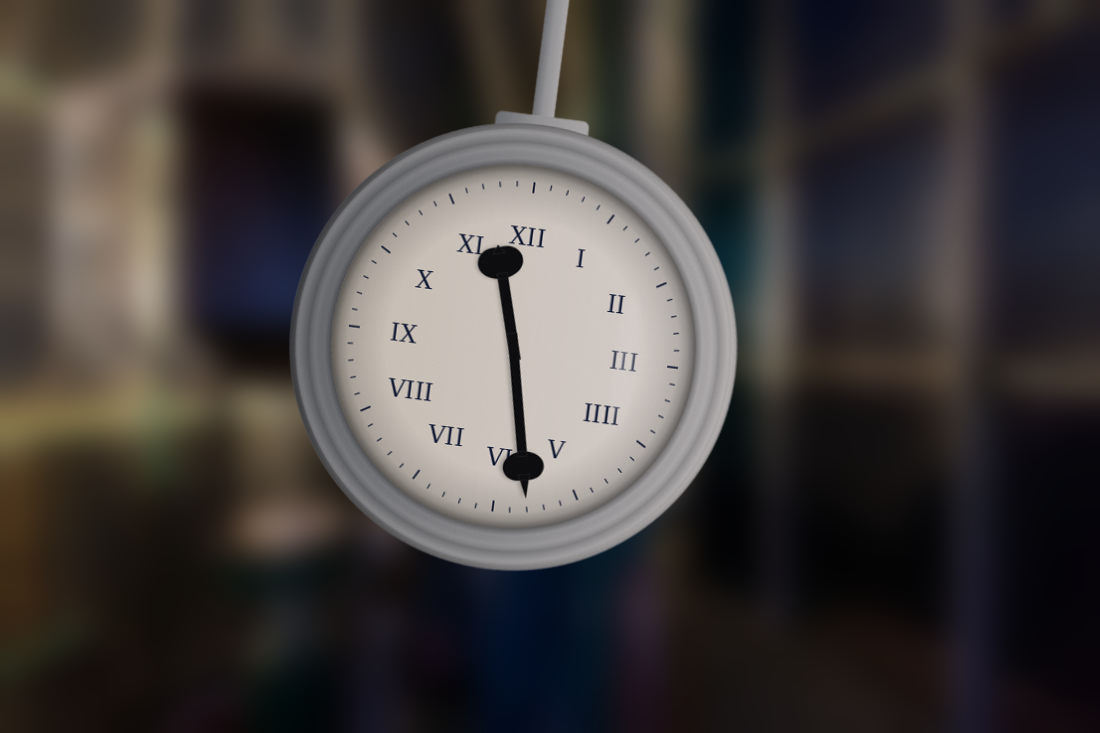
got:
h=11 m=28
